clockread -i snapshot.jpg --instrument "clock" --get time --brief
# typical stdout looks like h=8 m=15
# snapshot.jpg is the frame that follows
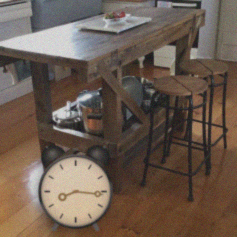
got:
h=8 m=16
